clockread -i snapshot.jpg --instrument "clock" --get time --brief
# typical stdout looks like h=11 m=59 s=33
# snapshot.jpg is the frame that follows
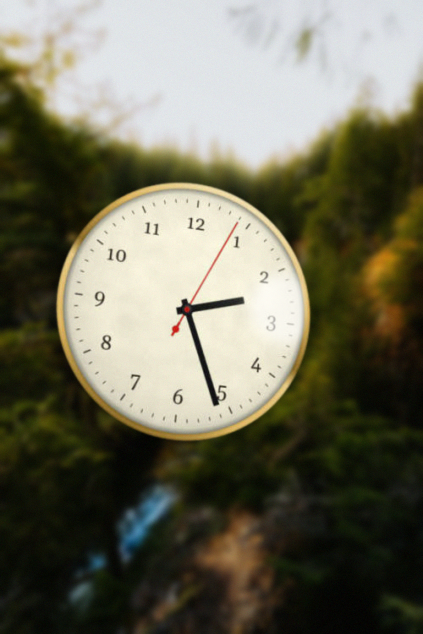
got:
h=2 m=26 s=4
